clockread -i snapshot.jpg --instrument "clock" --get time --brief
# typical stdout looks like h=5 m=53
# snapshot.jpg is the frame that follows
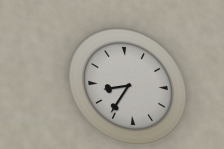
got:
h=8 m=36
